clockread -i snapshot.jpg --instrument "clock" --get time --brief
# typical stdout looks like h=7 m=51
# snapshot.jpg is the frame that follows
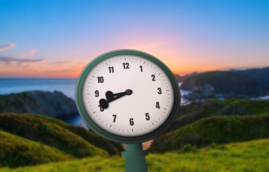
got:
h=8 m=41
